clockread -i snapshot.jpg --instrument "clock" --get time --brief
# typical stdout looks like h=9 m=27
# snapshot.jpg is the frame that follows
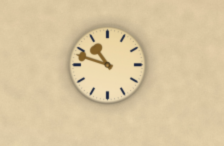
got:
h=10 m=48
